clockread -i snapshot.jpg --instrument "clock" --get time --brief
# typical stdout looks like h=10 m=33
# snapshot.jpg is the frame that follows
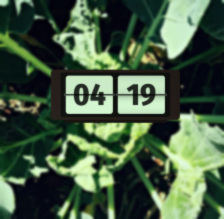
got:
h=4 m=19
